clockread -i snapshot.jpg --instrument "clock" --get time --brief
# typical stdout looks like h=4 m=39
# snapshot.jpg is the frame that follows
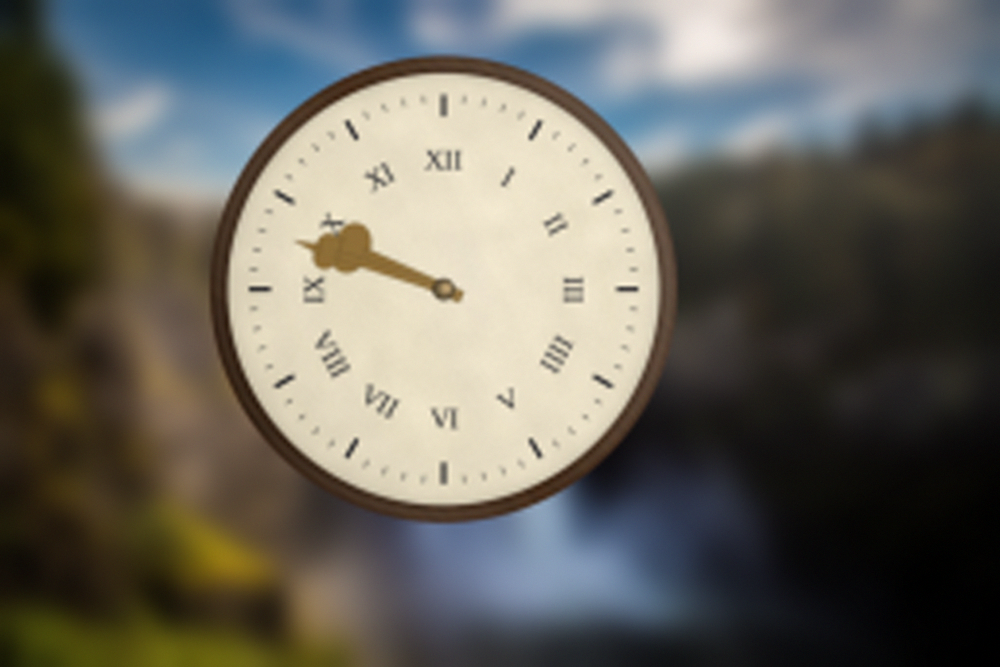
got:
h=9 m=48
